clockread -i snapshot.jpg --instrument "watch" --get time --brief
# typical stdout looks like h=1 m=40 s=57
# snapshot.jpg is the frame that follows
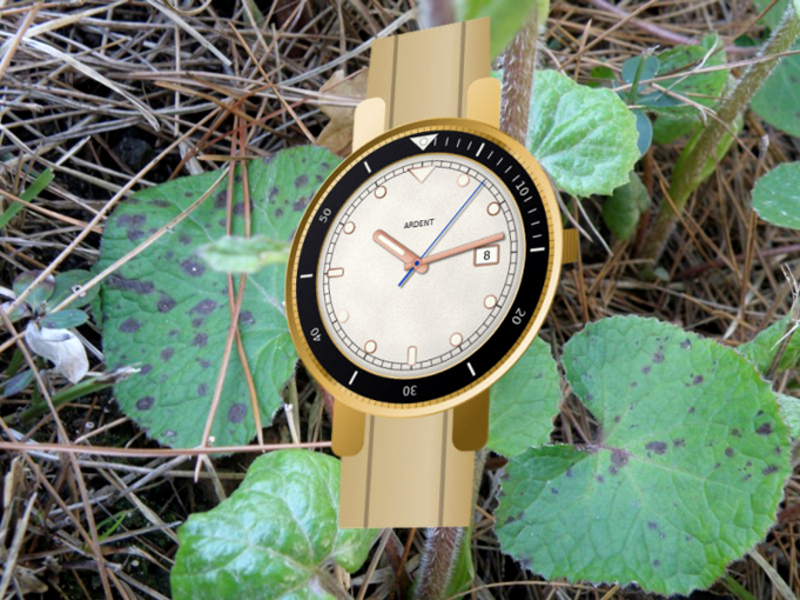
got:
h=10 m=13 s=7
